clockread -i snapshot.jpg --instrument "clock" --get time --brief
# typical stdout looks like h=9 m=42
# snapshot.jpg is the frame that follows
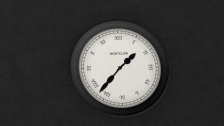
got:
h=1 m=37
